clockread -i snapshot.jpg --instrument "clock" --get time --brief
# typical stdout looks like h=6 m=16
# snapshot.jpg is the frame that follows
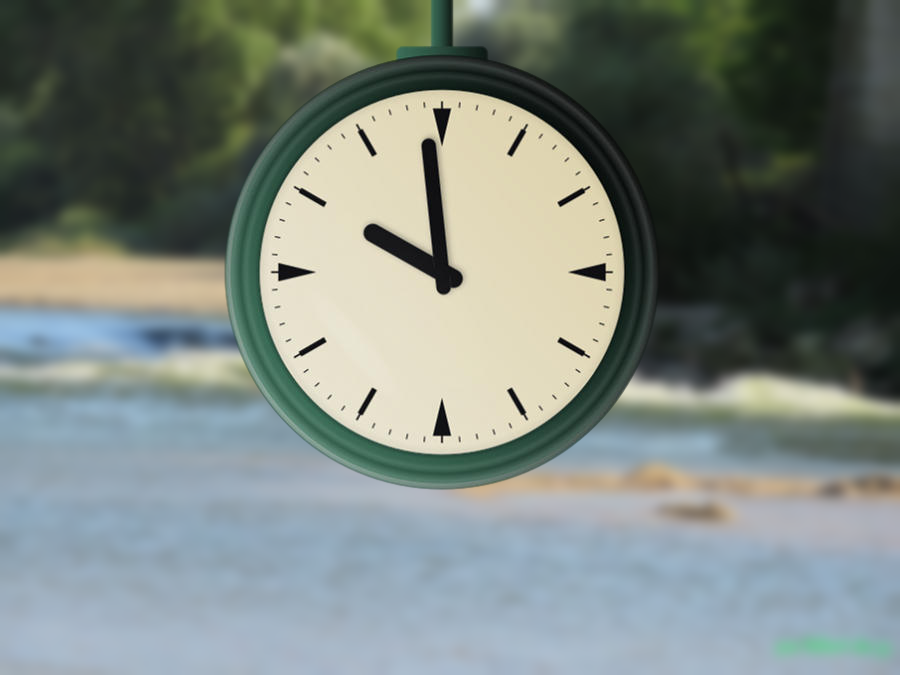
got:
h=9 m=59
